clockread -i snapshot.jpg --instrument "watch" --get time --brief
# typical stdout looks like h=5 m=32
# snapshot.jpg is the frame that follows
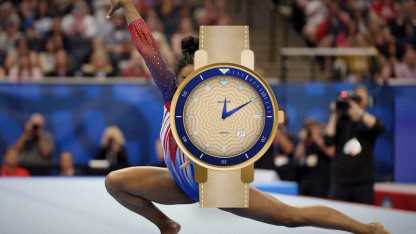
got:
h=12 m=10
